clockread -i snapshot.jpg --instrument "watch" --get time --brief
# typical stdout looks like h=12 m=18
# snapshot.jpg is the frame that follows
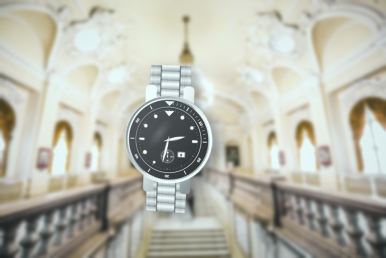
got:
h=2 m=32
